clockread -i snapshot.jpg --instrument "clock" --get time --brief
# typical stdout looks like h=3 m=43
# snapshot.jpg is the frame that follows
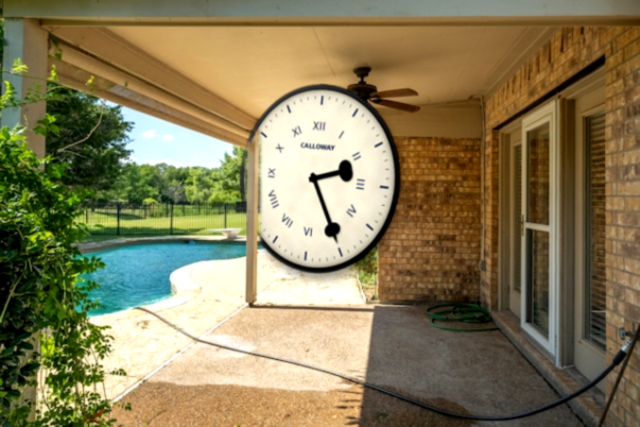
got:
h=2 m=25
